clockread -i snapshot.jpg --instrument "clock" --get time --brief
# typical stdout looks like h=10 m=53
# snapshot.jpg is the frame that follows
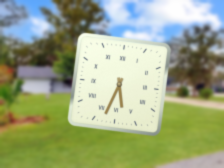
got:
h=5 m=33
